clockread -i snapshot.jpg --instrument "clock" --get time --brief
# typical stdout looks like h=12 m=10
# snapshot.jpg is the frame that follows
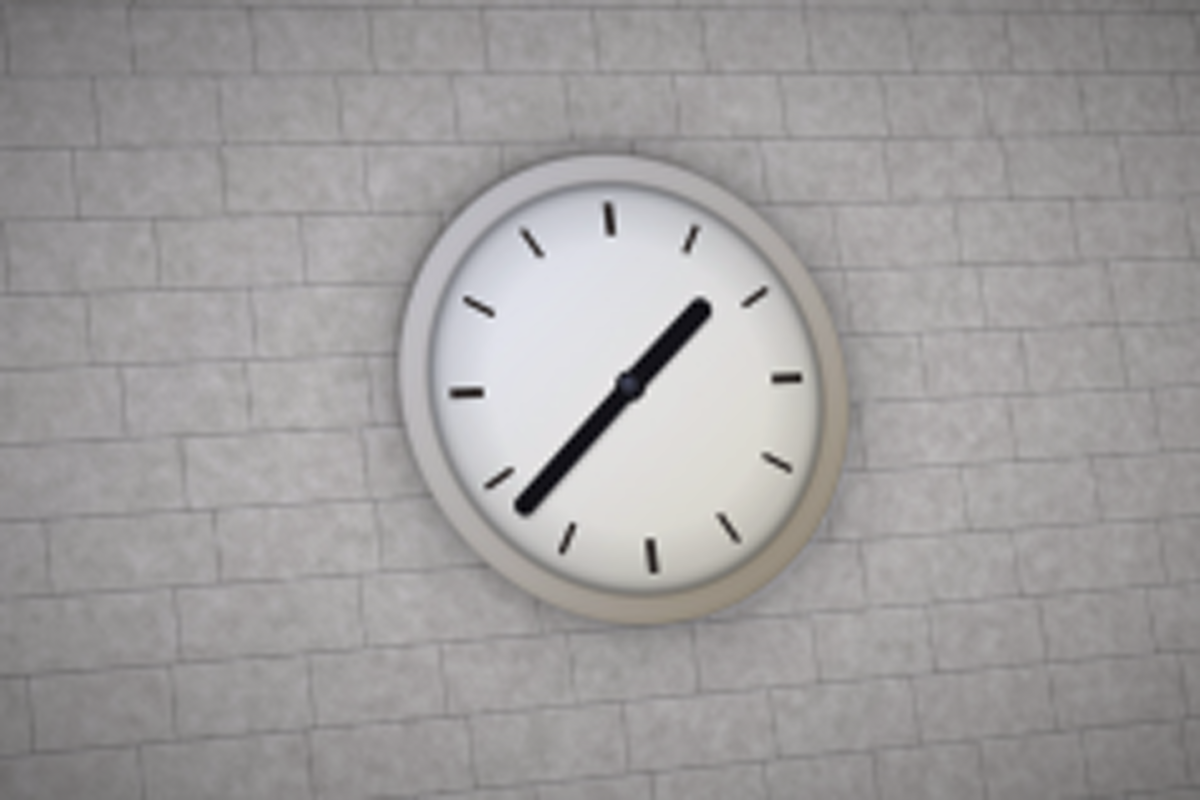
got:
h=1 m=38
